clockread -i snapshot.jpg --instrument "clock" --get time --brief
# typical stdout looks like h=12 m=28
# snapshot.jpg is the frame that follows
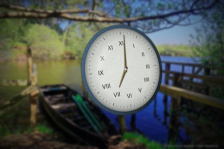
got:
h=7 m=1
